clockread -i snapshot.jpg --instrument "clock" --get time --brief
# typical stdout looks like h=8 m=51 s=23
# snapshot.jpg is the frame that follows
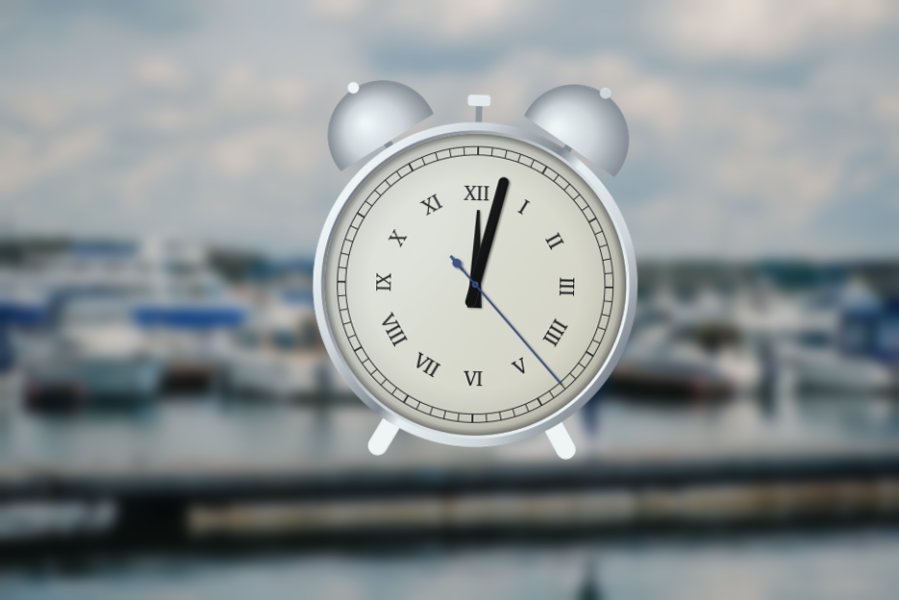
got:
h=12 m=2 s=23
